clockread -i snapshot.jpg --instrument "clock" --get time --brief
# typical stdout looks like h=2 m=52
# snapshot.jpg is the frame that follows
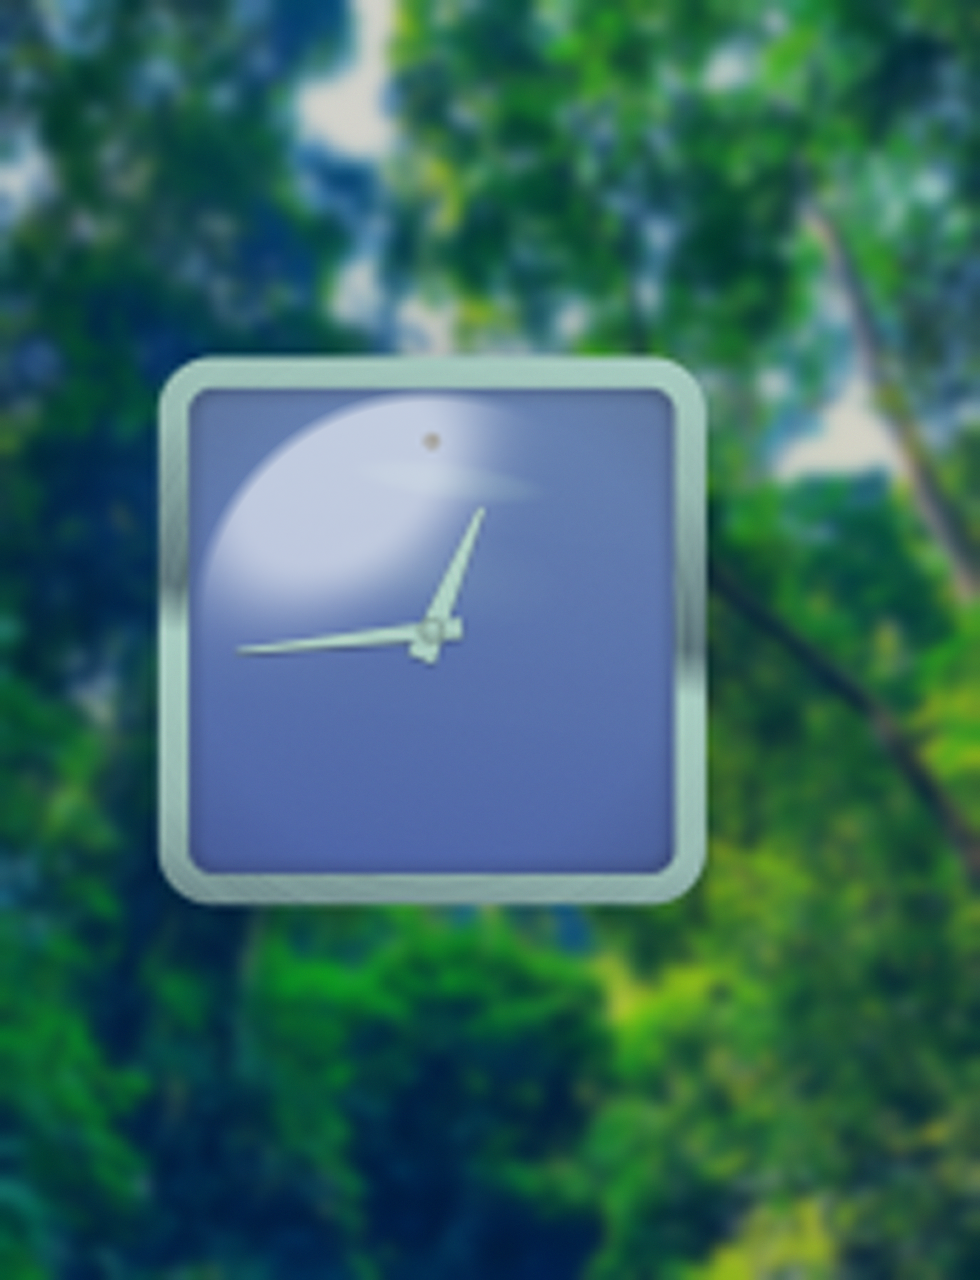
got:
h=12 m=44
